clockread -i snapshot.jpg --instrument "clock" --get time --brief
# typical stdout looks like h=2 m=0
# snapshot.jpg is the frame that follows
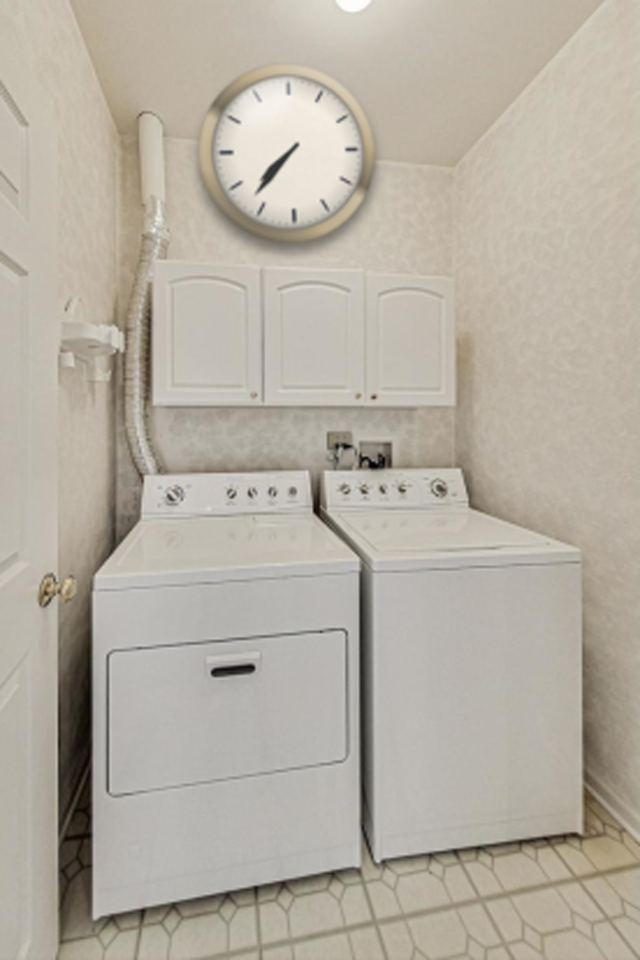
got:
h=7 m=37
